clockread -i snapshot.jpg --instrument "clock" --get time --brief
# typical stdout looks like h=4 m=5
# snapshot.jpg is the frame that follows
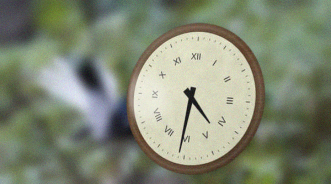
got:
h=4 m=31
